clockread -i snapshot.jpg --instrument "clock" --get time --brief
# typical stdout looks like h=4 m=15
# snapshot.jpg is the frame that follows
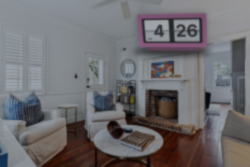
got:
h=4 m=26
